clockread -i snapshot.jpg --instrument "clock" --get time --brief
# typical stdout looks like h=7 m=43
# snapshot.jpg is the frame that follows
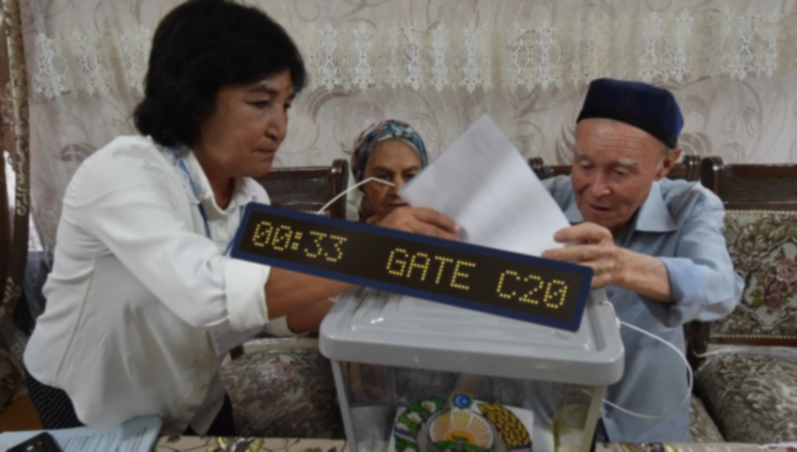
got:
h=0 m=33
